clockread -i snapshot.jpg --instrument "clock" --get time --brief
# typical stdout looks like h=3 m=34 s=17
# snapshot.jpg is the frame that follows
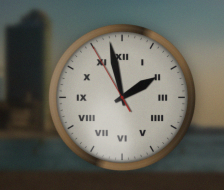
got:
h=1 m=57 s=55
